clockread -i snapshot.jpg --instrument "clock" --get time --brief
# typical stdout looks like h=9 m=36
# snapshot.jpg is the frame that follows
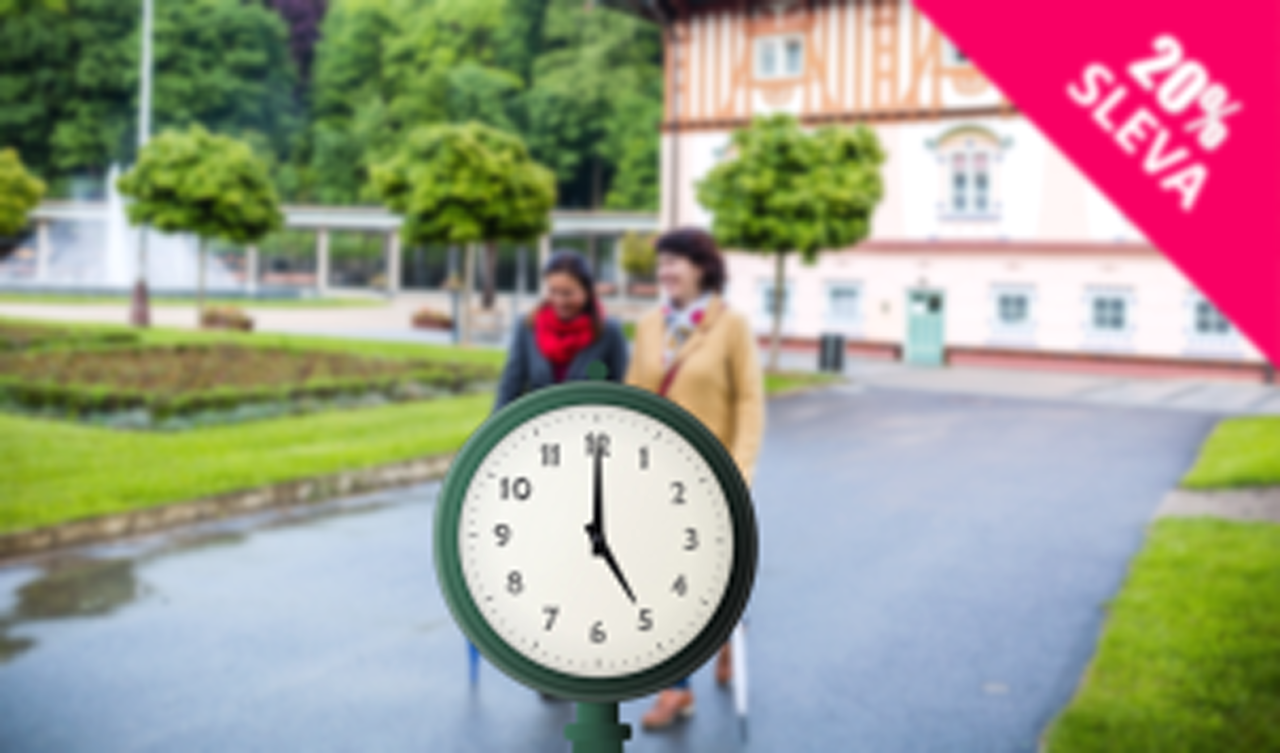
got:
h=5 m=0
